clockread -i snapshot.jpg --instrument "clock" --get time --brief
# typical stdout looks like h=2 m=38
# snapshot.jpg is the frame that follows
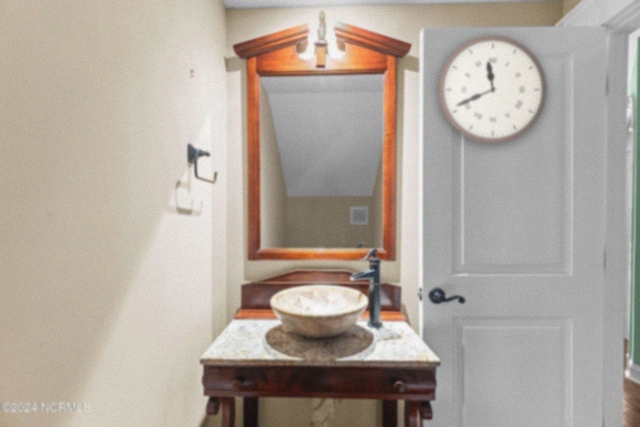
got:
h=11 m=41
